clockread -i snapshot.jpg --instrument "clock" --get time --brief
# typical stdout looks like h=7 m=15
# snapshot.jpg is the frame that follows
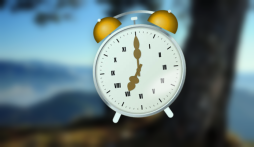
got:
h=7 m=0
